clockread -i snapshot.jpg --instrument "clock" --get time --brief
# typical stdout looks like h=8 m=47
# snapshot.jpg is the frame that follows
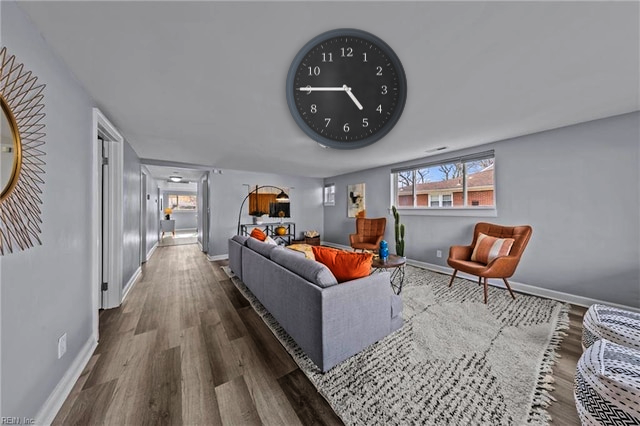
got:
h=4 m=45
